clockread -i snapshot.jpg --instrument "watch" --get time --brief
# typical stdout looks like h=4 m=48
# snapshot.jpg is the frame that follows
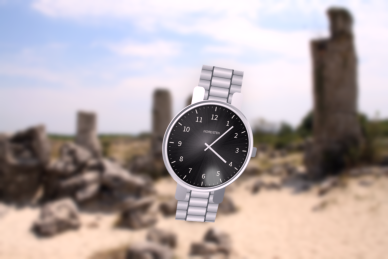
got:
h=4 m=7
